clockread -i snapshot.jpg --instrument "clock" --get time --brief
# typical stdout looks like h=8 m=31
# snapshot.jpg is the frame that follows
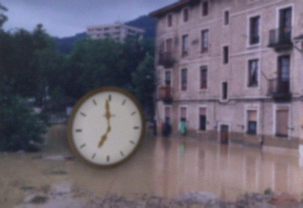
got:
h=6 m=59
